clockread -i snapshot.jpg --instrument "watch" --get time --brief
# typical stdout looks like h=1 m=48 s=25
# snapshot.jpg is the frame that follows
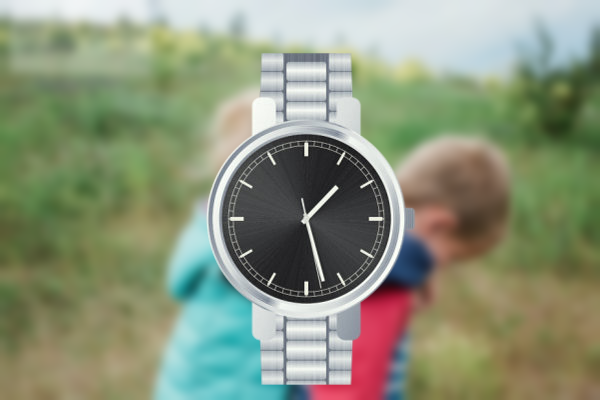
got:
h=1 m=27 s=28
